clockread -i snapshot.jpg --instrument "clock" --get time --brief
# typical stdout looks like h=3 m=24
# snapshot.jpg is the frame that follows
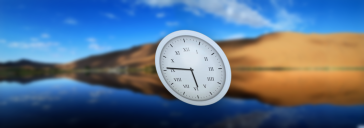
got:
h=5 m=46
